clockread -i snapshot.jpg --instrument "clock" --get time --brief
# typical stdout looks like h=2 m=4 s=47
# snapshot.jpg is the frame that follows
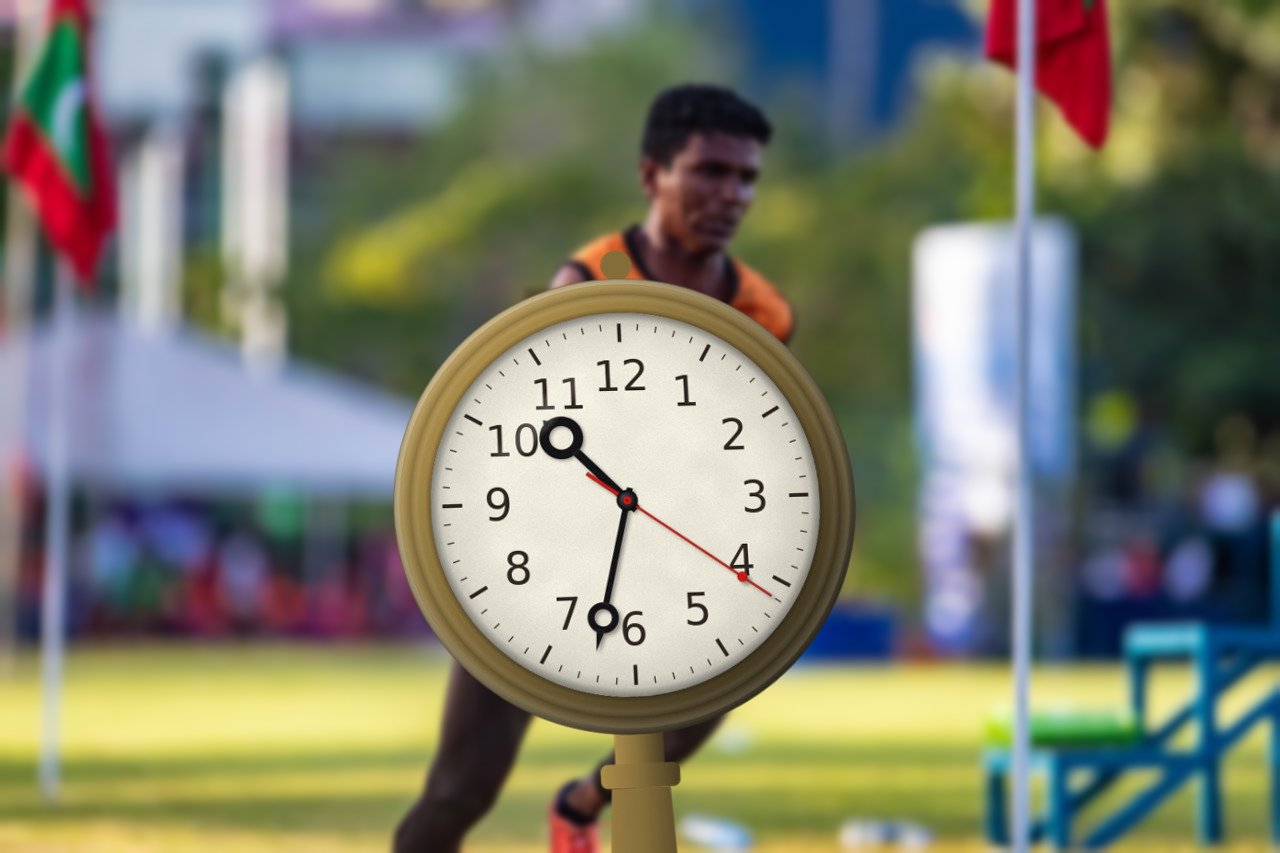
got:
h=10 m=32 s=21
